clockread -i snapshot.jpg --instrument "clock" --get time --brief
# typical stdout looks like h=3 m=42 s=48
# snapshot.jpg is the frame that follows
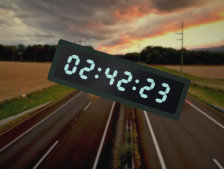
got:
h=2 m=42 s=23
